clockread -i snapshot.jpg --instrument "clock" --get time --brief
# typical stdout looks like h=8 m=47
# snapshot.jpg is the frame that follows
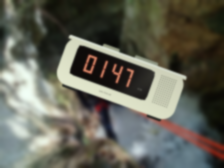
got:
h=1 m=47
